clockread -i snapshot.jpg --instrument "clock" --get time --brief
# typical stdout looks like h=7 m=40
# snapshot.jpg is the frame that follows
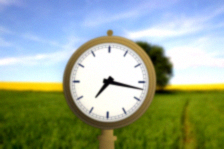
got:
h=7 m=17
